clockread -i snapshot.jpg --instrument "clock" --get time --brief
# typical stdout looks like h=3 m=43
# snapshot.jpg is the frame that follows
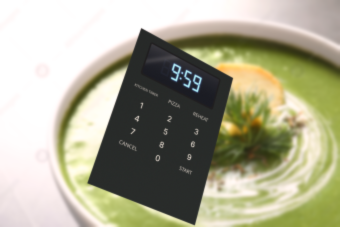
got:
h=9 m=59
